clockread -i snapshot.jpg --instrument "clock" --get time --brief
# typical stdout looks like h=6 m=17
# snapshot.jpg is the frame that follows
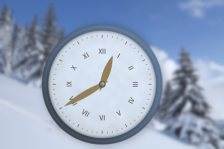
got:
h=12 m=40
